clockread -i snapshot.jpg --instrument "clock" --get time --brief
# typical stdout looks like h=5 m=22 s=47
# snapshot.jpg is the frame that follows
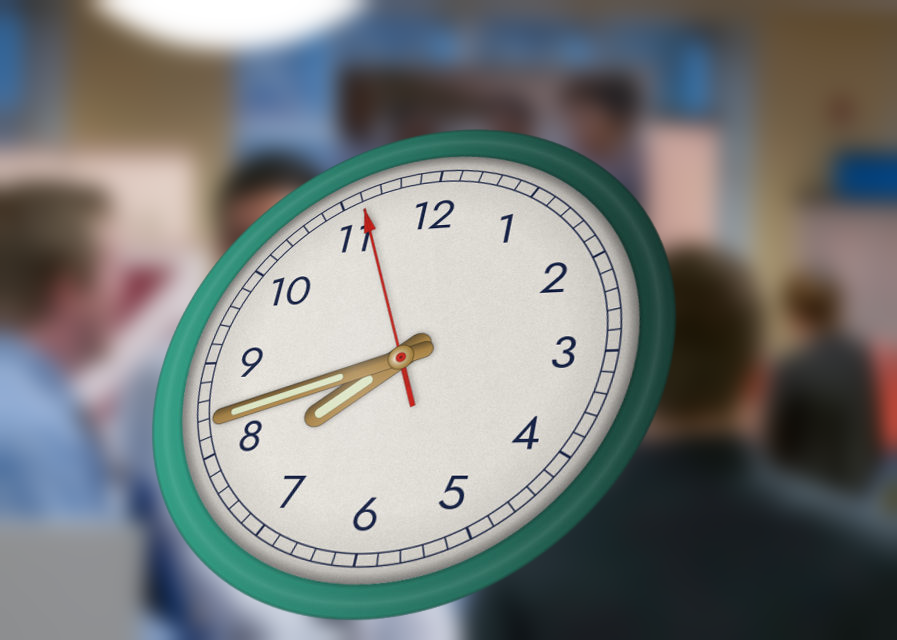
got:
h=7 m=41 s=56
